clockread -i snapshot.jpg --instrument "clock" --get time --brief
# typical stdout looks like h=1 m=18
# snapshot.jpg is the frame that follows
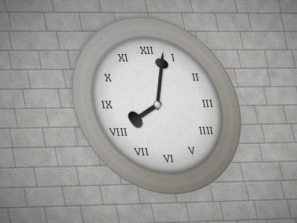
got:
h=8 m=3
